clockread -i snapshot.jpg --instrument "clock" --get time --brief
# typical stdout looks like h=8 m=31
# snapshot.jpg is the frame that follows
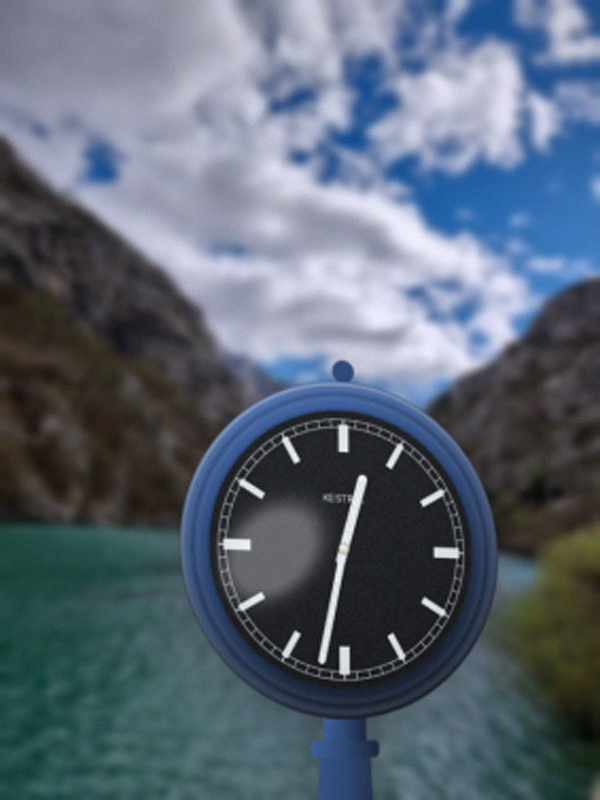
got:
h=12 m=32
